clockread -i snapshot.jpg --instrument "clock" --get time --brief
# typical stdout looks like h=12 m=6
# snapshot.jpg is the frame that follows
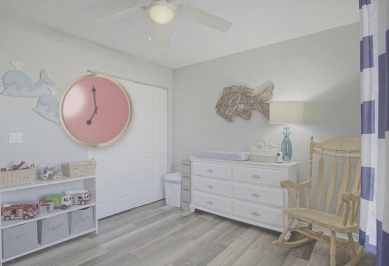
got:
h=6 m=59
